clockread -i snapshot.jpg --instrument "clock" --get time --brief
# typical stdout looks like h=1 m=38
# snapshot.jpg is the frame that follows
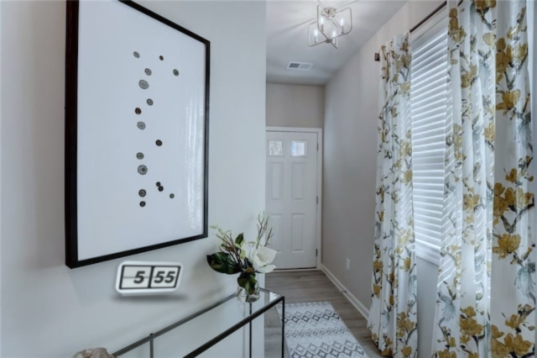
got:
h=5 m=55
